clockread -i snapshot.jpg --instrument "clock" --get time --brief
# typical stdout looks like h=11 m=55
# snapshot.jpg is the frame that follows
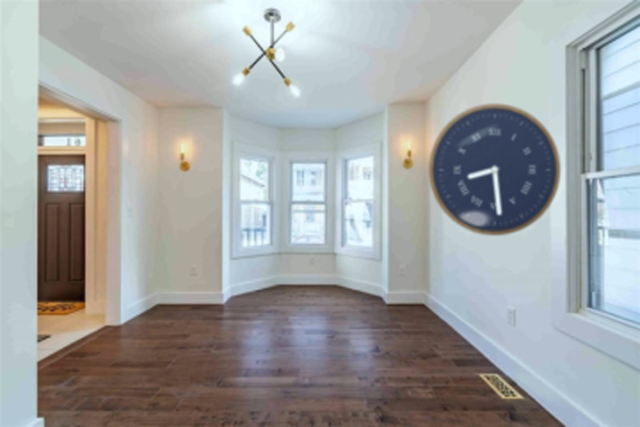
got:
h=8 m=29
